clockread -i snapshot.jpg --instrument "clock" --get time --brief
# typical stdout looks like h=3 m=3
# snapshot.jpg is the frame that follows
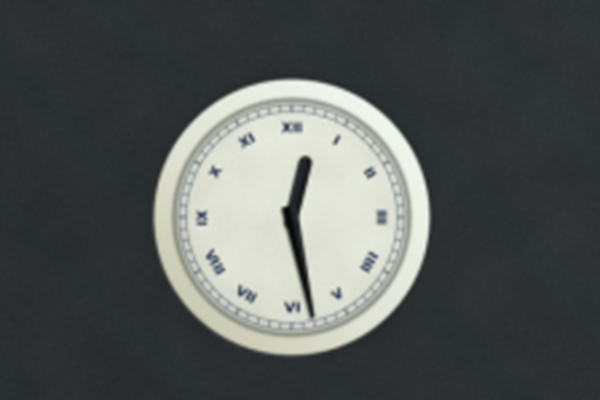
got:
h=12 m=28
